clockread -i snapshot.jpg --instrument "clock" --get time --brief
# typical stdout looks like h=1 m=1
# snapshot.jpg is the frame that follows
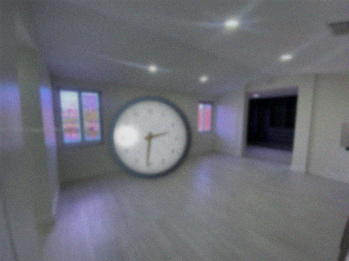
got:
h=2 m=31
